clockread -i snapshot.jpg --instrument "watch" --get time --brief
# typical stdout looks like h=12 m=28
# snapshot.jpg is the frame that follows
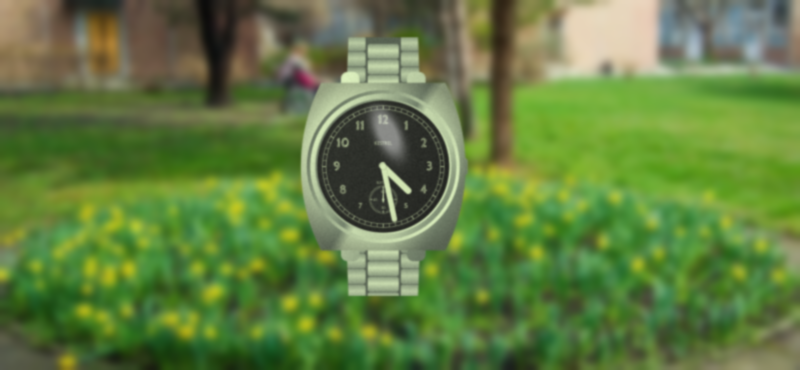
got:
h=4 m=28
